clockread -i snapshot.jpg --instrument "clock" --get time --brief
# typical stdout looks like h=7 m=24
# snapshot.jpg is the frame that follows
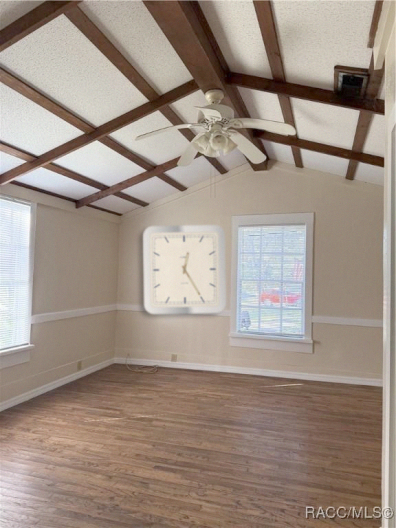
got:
h=12 m=25
